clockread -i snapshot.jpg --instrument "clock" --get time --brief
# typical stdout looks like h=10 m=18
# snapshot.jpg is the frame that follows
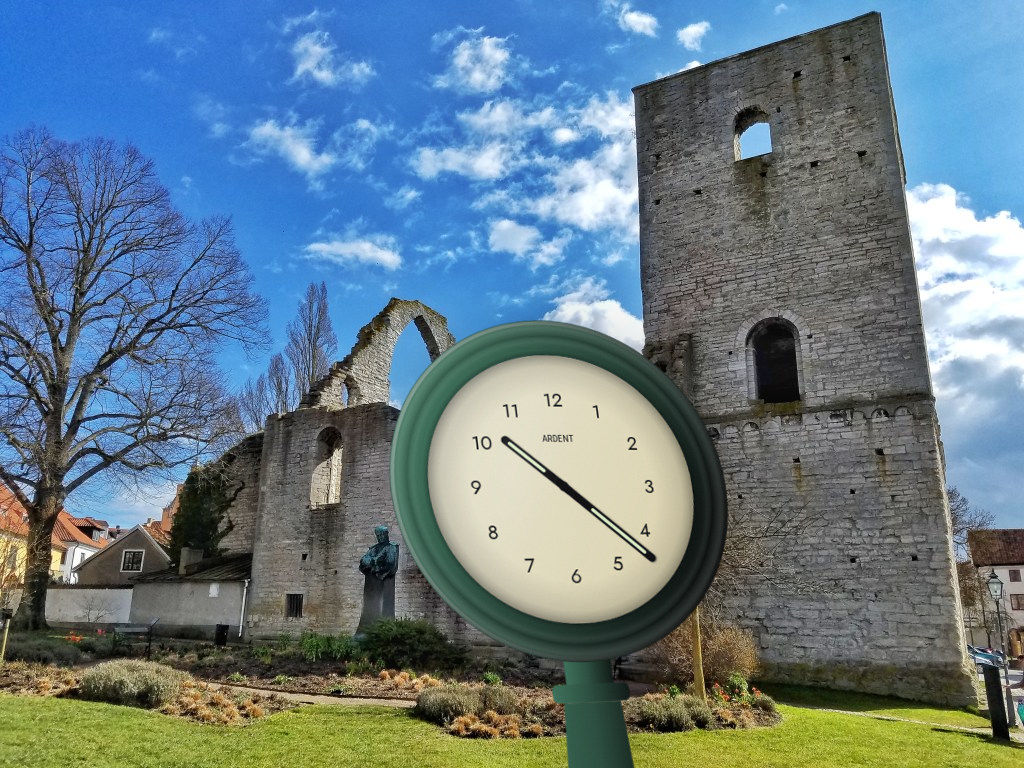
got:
h=10 m=22
